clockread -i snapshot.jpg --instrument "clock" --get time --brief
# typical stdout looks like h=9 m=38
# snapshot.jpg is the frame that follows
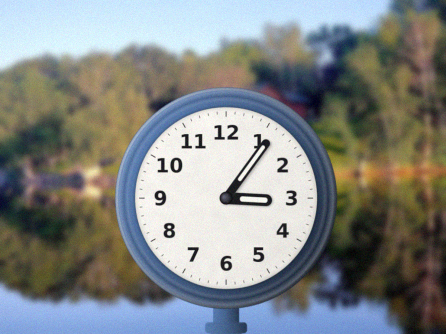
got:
h=3 m=6
